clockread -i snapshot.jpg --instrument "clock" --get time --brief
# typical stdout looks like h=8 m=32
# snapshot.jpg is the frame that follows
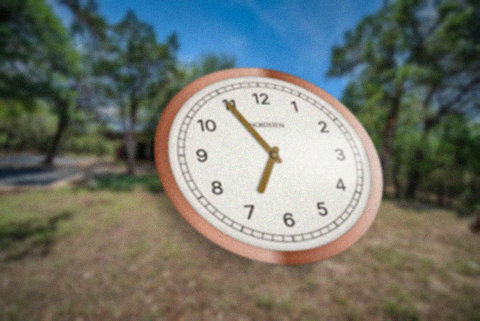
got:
h=6 m=55
